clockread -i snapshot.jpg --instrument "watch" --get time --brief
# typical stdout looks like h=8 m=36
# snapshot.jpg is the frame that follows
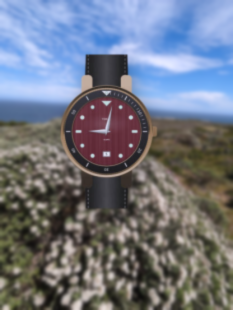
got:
h=9 m=2
